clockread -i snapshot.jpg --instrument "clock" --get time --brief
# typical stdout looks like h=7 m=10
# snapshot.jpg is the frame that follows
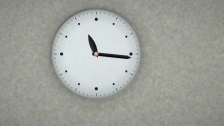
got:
h=11 m=16
